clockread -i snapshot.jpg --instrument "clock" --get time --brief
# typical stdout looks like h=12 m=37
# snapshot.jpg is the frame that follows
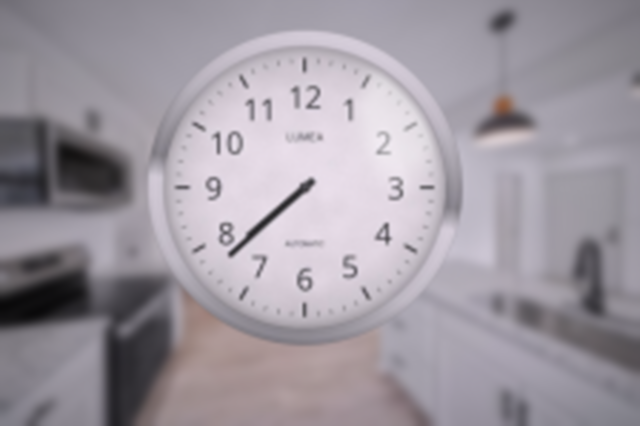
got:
h=7 m=38
